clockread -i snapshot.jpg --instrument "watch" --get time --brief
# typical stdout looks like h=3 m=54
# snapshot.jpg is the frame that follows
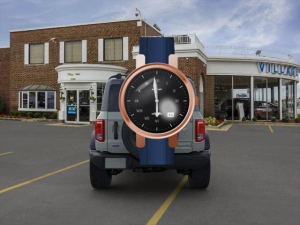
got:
h=5 m=59
